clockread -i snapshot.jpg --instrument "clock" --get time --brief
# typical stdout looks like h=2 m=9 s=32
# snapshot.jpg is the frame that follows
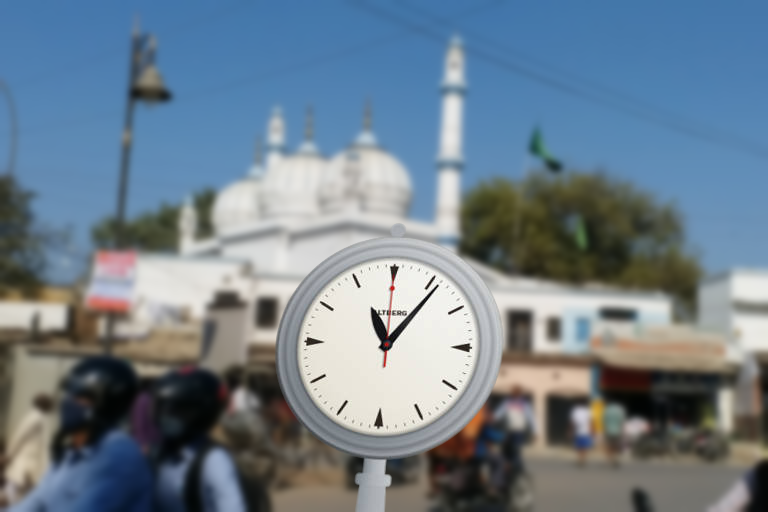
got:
h=11 m=6 s=0
